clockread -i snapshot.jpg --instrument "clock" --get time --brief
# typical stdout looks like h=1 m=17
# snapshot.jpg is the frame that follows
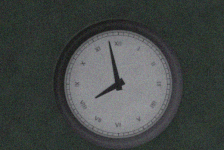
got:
h=7 m=58
